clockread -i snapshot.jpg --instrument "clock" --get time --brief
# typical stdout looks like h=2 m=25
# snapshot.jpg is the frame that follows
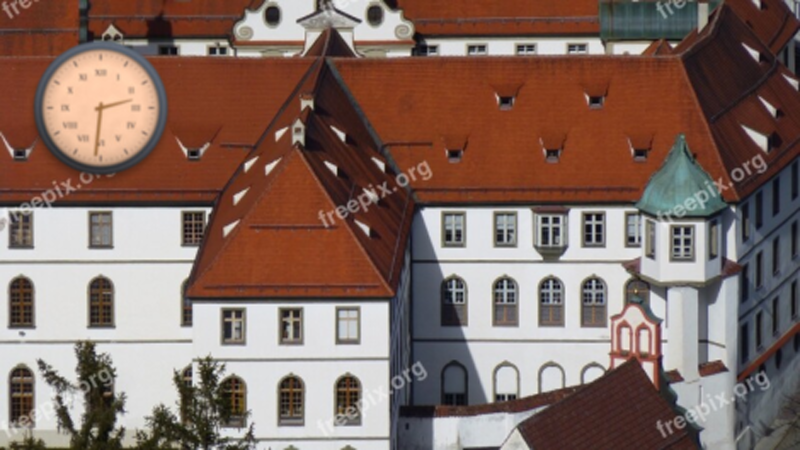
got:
h=2 m=31
